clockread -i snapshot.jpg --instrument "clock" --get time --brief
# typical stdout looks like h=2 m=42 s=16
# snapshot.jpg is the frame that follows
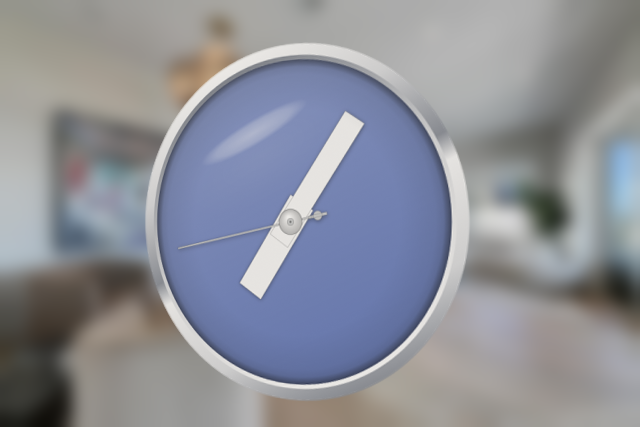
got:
h=7 m=5 s=43
